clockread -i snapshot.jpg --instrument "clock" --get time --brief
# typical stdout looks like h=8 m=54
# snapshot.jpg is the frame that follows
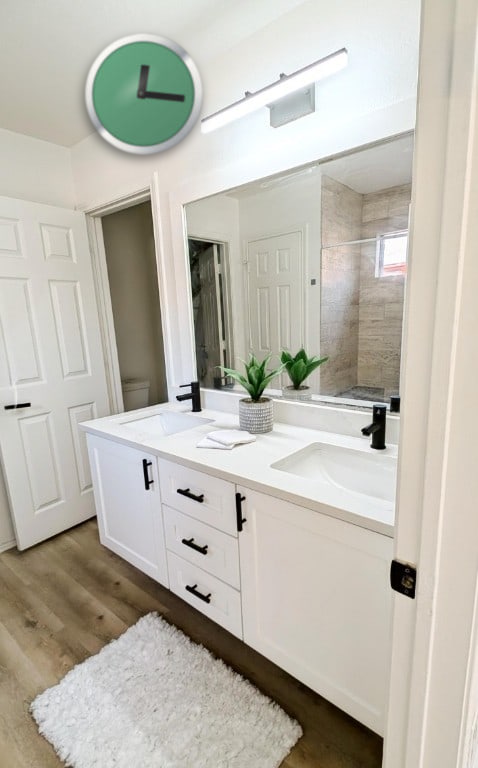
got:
h=12 m=16
